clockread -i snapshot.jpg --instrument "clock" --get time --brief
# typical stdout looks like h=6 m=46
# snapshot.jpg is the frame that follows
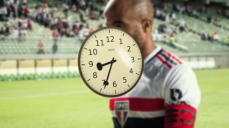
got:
h=8 m=34
